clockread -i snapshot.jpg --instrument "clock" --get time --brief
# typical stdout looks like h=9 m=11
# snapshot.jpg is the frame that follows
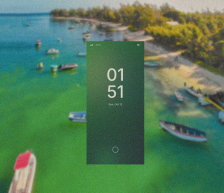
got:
h=1 m=51
